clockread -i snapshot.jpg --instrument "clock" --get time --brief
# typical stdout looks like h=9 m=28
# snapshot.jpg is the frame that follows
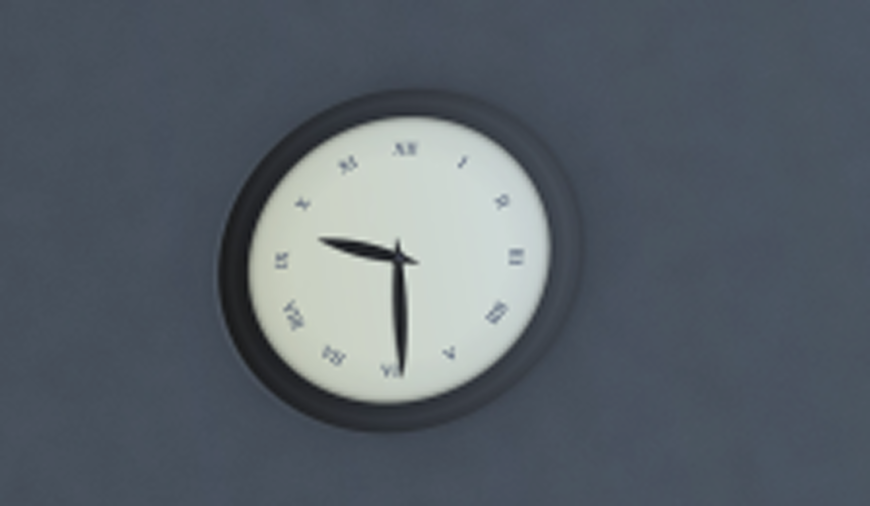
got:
h=9 m=29
